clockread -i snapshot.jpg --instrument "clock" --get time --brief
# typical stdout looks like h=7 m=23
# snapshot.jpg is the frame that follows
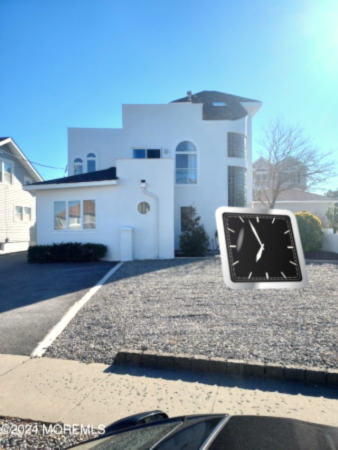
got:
h=6 m=57
